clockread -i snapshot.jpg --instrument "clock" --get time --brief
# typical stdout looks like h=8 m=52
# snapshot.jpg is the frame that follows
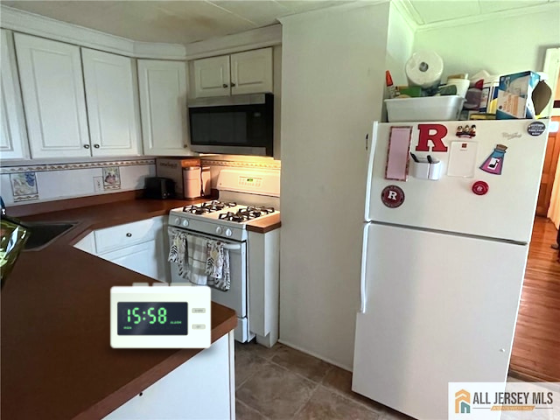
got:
h=15 m=58
